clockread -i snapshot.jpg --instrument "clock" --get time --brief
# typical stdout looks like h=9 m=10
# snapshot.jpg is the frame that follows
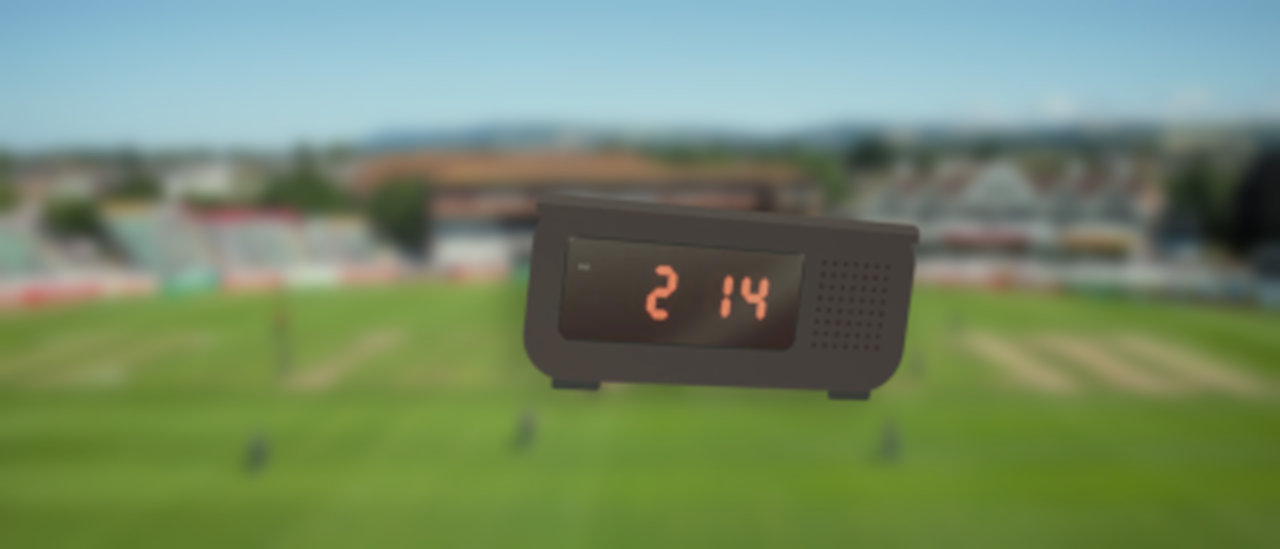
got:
h=2 m=14
